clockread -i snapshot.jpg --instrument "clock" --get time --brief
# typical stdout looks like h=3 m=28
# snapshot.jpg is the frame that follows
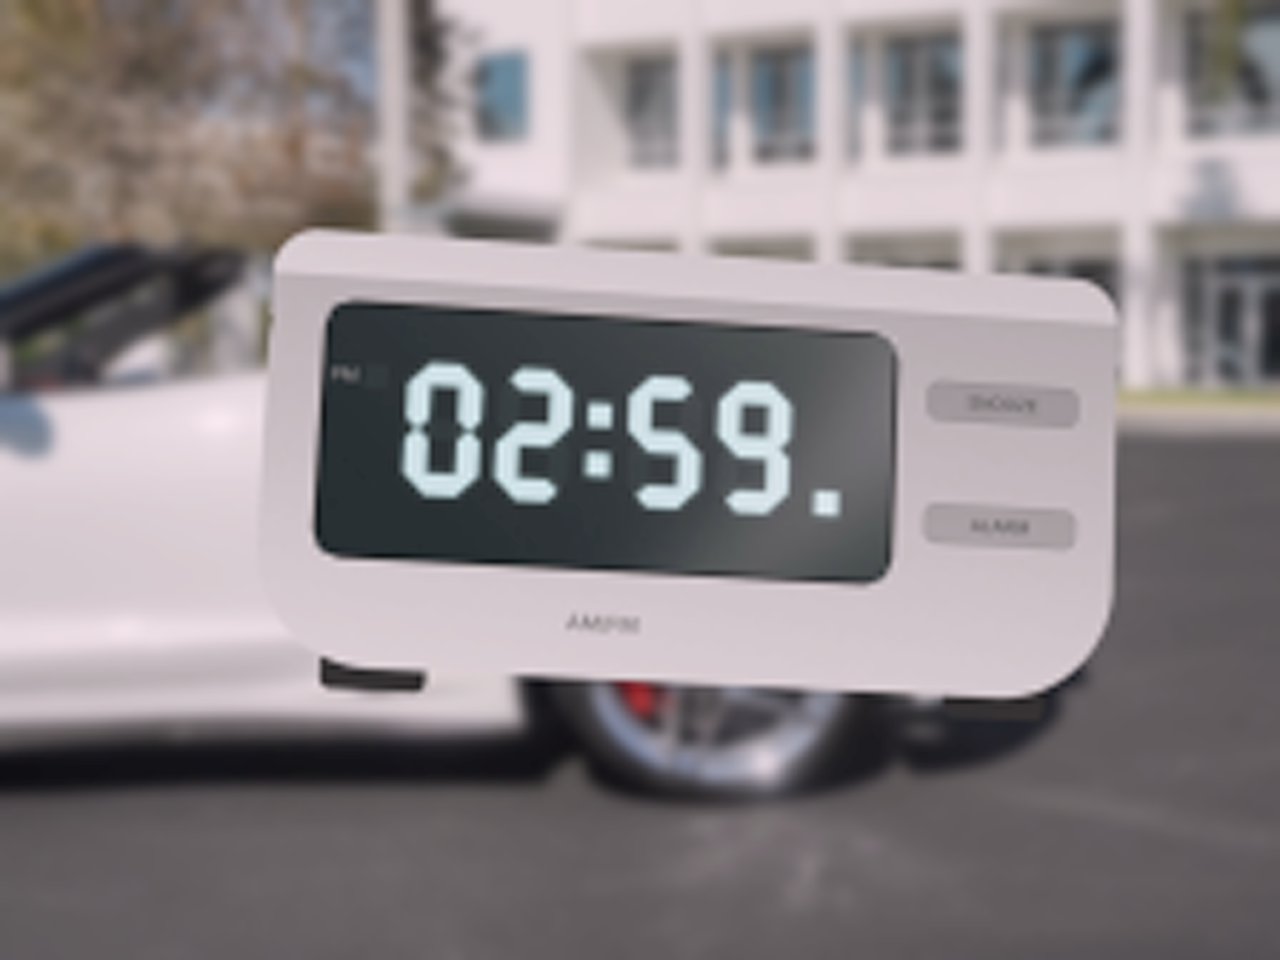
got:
h=2 m=59
